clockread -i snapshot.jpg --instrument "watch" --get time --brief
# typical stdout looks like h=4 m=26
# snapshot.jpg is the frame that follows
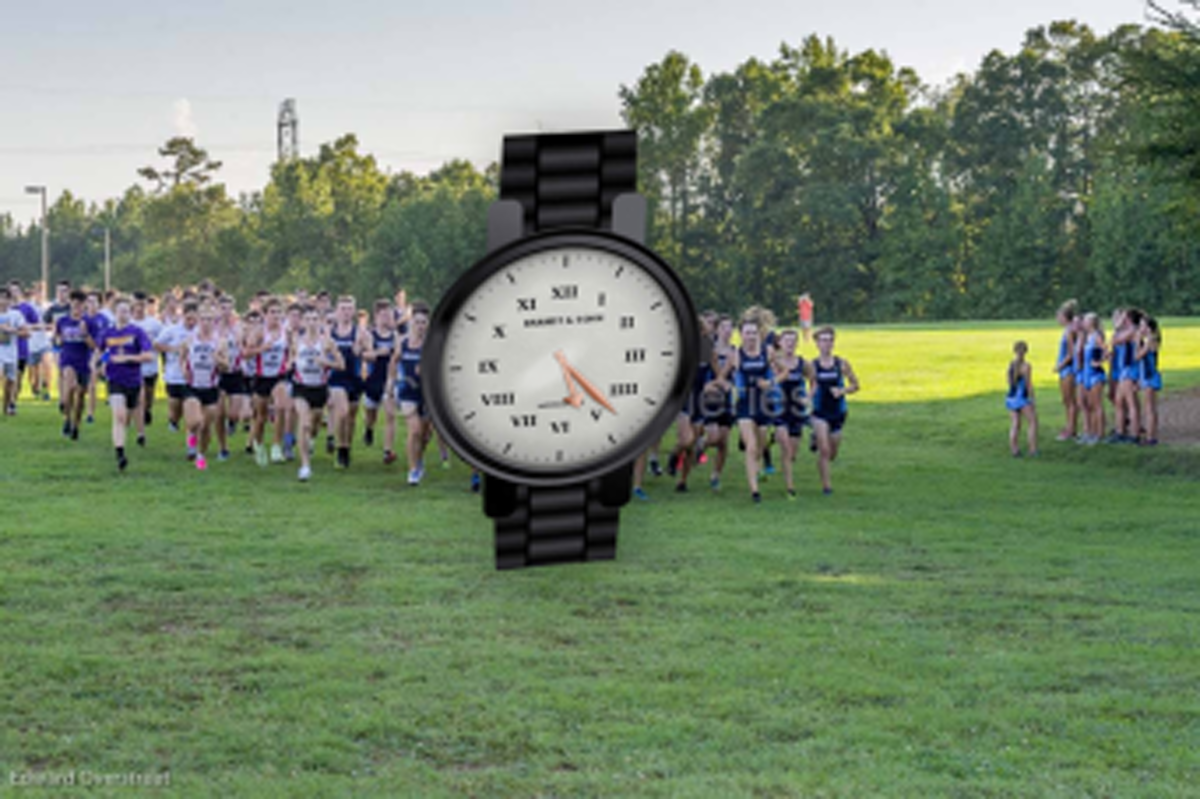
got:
h=5 m=23
